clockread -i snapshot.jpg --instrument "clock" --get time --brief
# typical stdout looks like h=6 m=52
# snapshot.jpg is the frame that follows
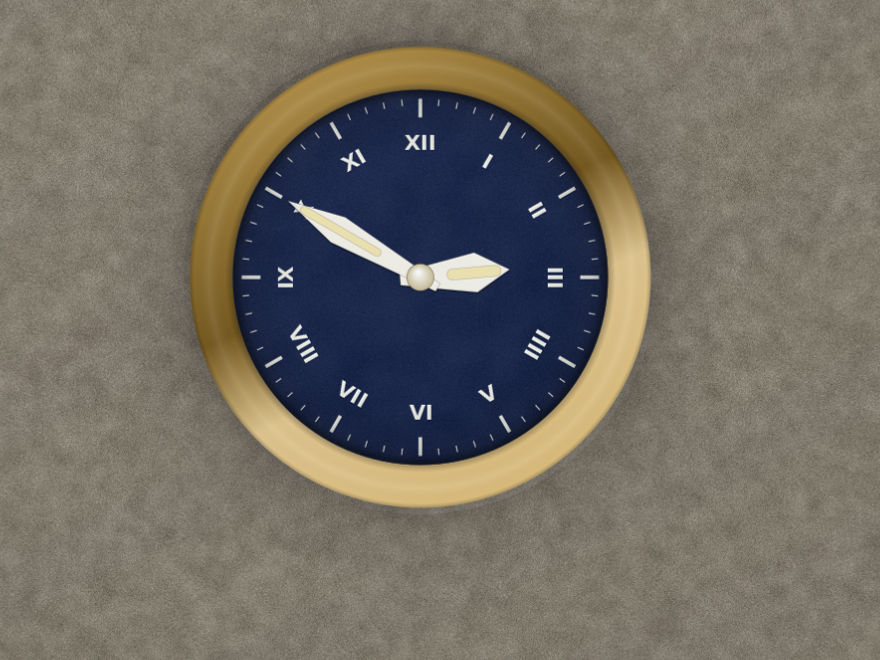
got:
h=2 m=50
